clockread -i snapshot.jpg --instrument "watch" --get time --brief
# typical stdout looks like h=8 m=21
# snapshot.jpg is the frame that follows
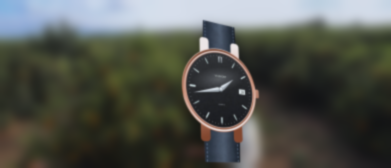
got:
h=1 m=43
